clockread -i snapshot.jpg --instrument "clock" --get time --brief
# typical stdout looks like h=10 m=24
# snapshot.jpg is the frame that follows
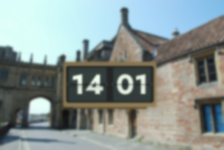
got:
h=14 m=1
